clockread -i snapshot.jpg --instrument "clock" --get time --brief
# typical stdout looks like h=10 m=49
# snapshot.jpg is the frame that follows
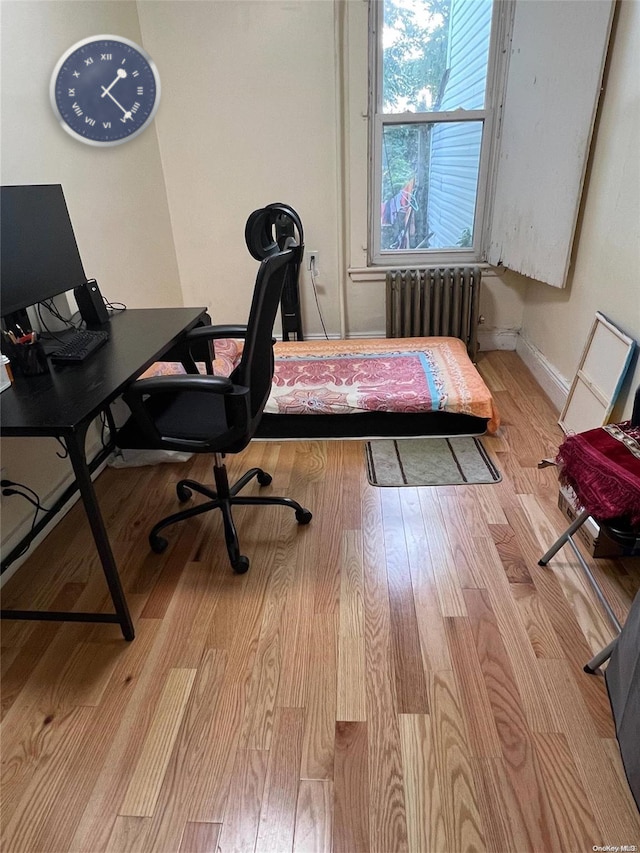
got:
h=1 m=23
